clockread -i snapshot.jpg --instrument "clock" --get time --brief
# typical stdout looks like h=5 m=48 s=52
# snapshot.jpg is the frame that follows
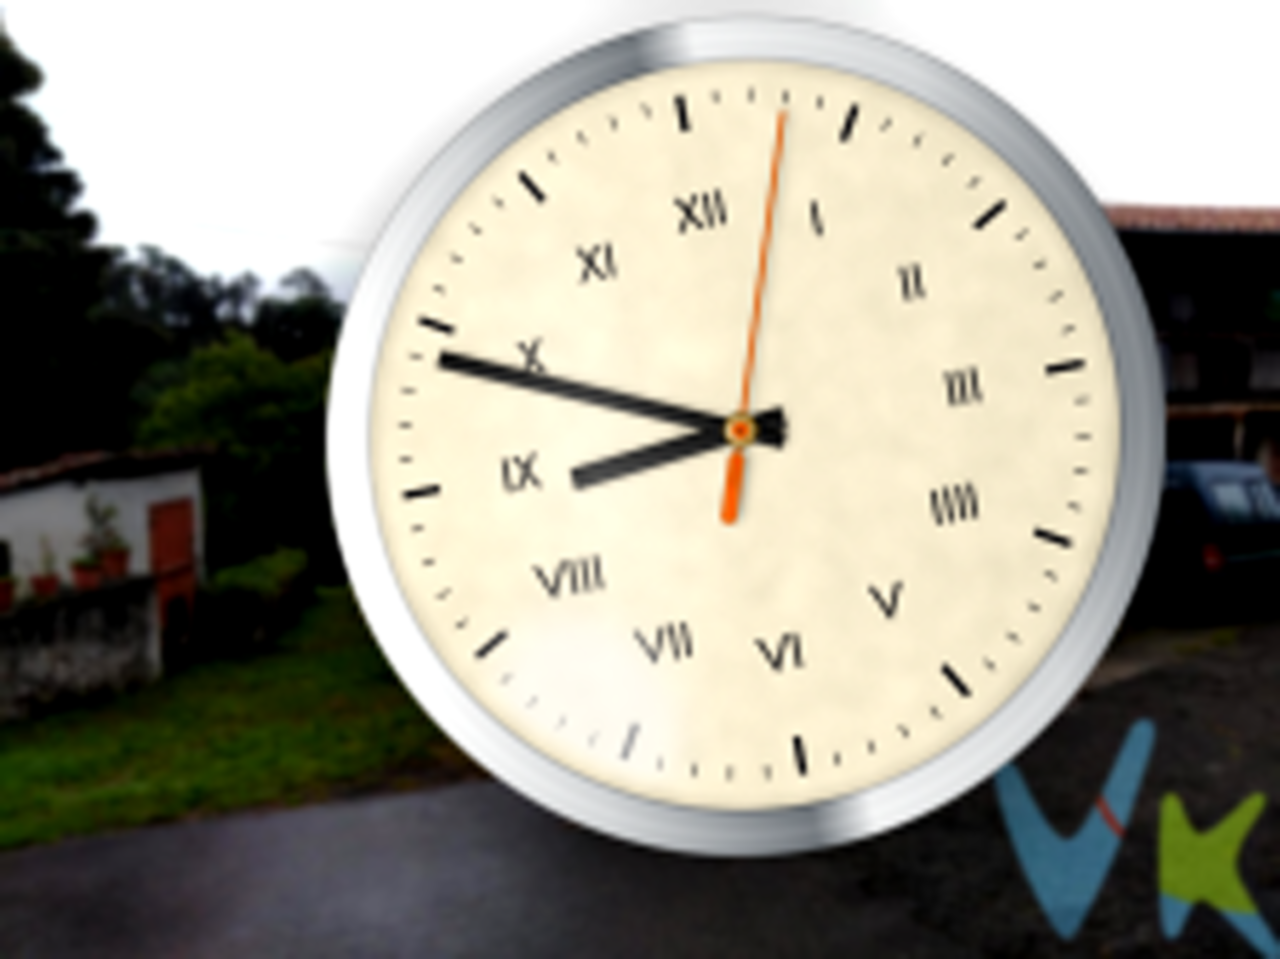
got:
h=8 m=49 s=3
